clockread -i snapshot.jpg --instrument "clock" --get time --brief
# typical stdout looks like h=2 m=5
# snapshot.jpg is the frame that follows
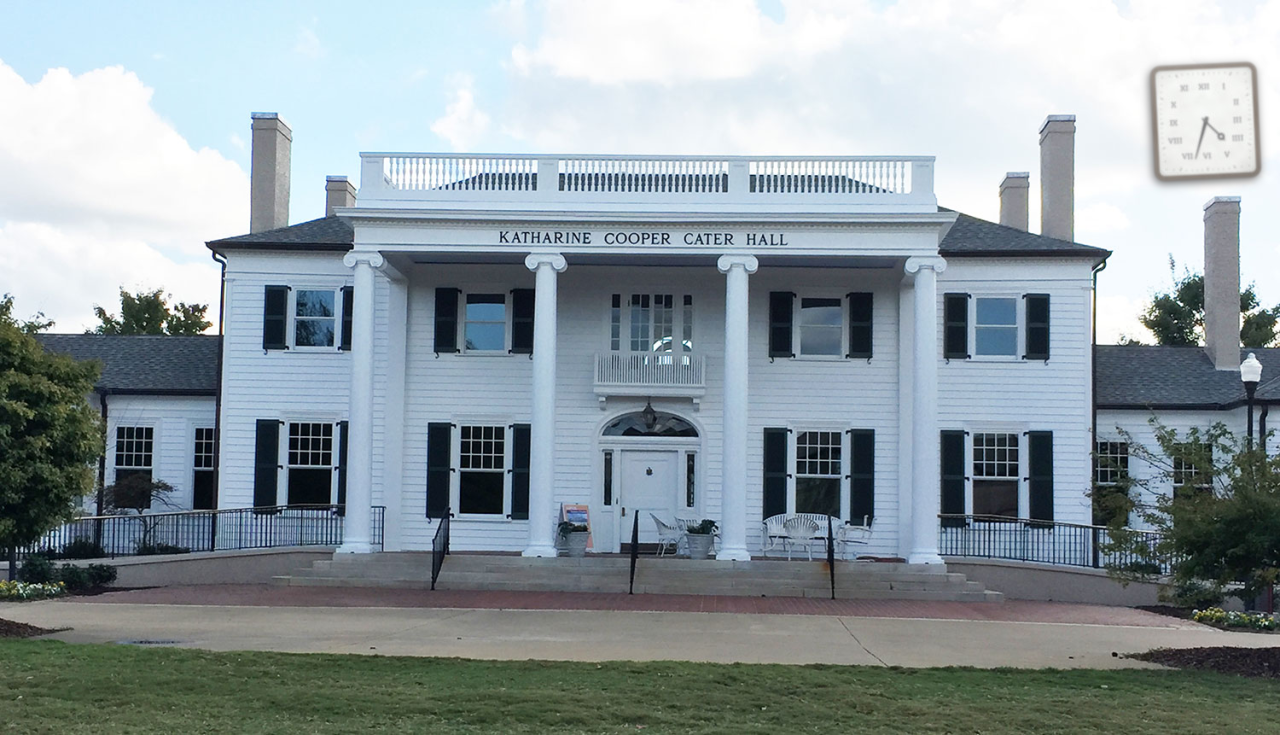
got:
h=4 m=33
